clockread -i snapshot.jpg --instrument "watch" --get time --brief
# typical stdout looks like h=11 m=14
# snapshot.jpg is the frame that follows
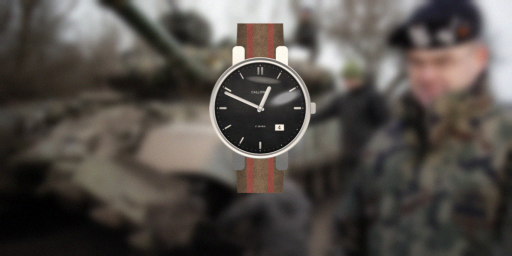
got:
h=12 m=49
